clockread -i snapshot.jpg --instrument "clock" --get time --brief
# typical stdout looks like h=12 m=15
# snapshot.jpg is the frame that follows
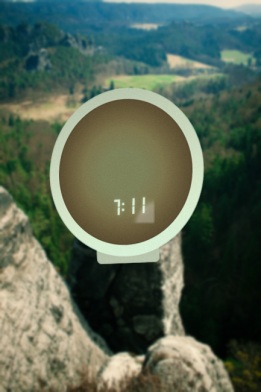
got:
h=7 m=11
